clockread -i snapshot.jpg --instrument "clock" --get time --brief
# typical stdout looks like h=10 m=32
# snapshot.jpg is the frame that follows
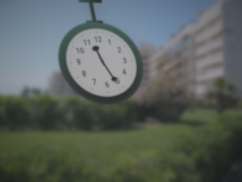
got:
h=11 m=26
